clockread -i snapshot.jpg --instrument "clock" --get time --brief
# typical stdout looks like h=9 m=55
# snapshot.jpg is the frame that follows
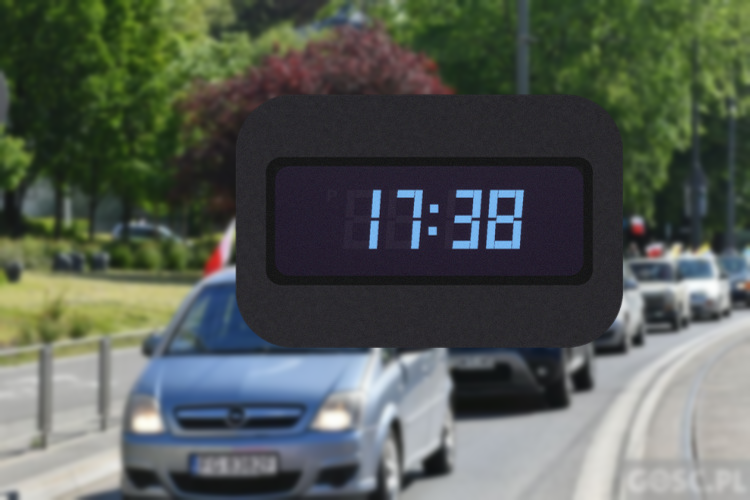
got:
h=17 m=38
